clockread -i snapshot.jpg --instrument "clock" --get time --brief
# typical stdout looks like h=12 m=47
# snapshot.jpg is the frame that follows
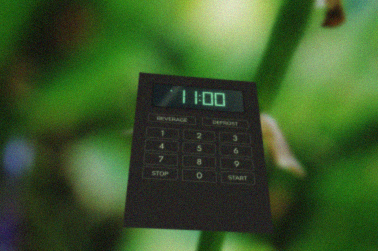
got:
h=11 m=0
